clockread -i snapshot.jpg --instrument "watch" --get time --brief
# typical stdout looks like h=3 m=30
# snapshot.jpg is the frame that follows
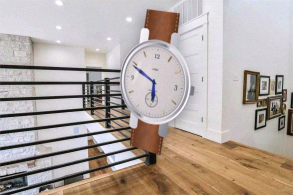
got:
h=5 m=49
